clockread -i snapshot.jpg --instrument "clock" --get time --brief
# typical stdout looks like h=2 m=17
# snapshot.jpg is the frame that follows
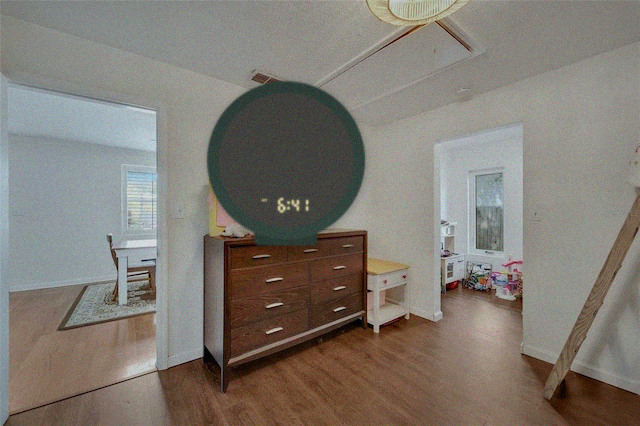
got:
h=6 m=41
